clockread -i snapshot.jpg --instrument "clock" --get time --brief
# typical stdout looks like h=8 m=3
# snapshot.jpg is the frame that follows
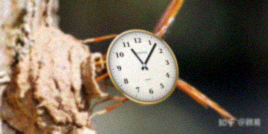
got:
h=11 m=7
